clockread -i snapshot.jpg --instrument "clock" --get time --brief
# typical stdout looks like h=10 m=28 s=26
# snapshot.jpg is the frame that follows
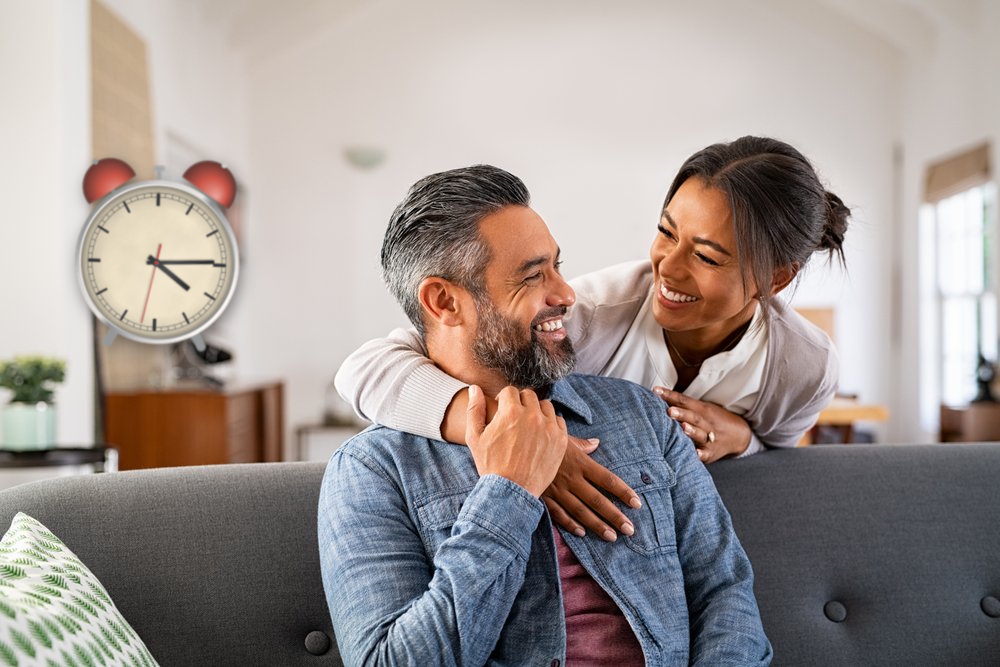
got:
h=4 m=14 s=32
